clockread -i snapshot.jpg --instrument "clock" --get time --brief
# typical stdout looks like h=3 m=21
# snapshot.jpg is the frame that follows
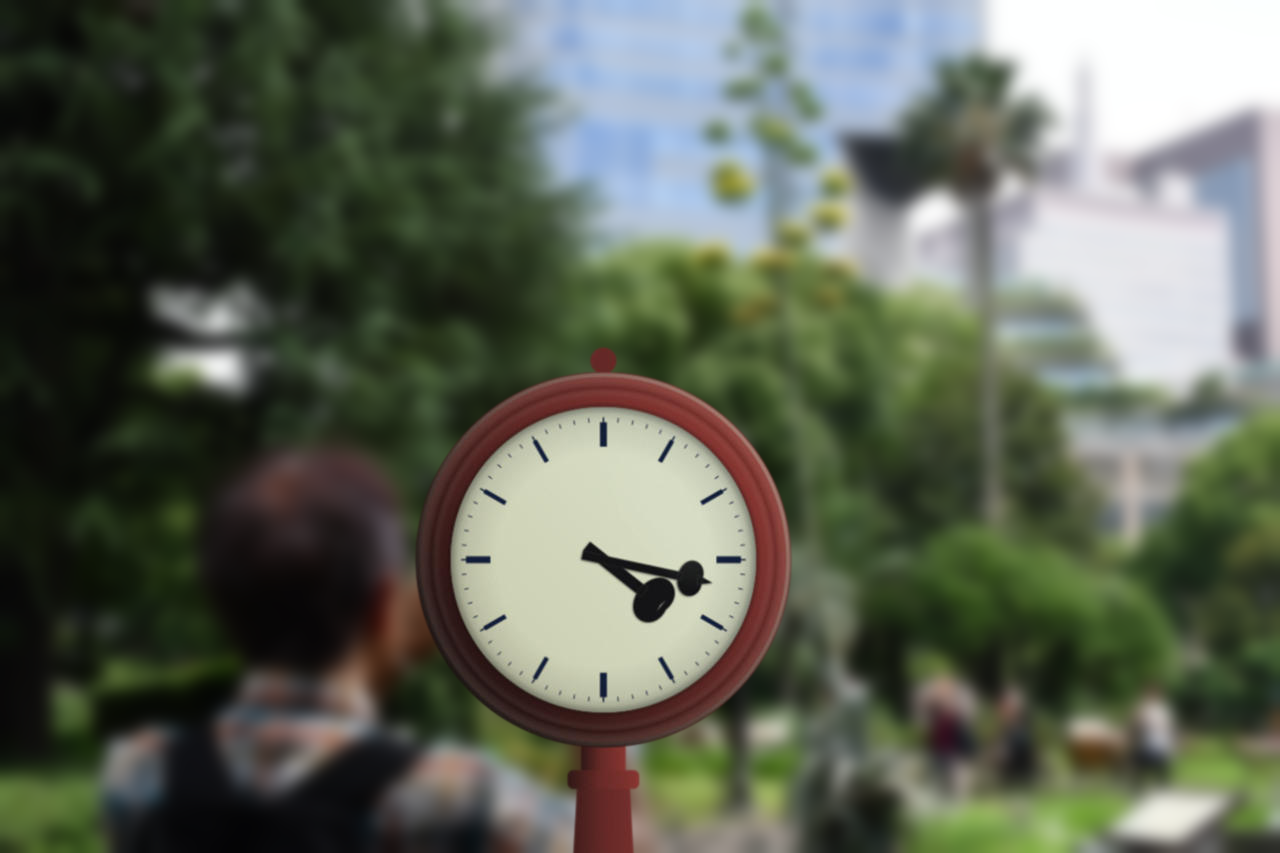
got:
h=4 m=17
